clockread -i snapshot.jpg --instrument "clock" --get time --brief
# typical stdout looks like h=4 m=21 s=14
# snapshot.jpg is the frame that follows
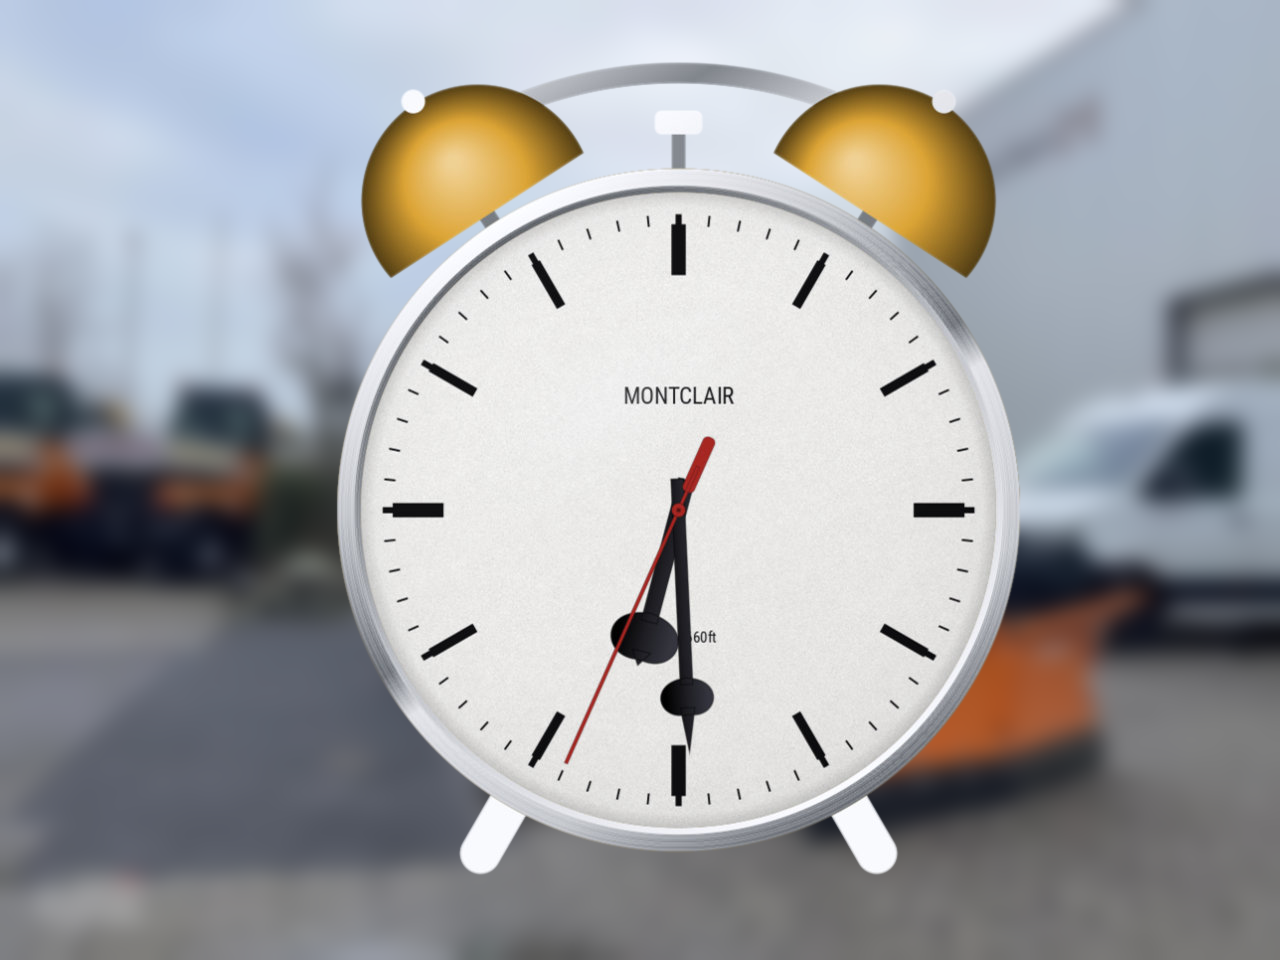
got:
h=6 m=29 s=34
